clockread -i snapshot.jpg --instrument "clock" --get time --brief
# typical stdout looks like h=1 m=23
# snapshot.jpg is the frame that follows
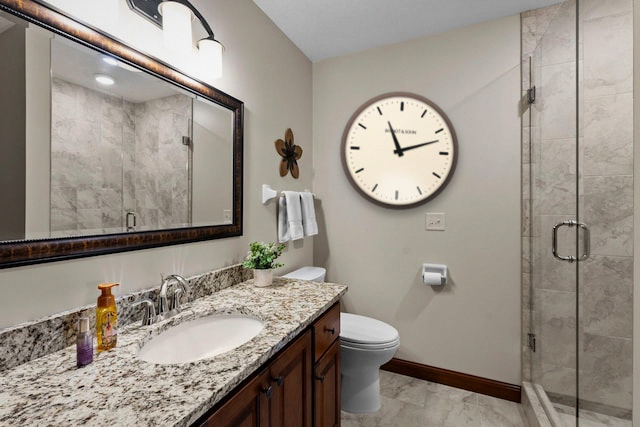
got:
h=11 m=12
